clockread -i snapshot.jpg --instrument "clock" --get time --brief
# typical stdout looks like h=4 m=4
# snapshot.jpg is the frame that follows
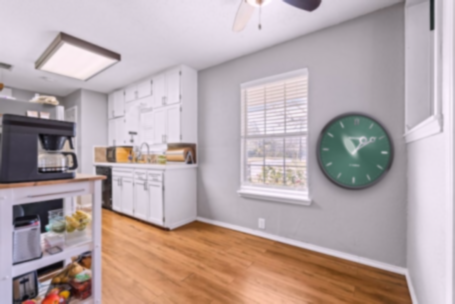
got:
h=1 m=9
